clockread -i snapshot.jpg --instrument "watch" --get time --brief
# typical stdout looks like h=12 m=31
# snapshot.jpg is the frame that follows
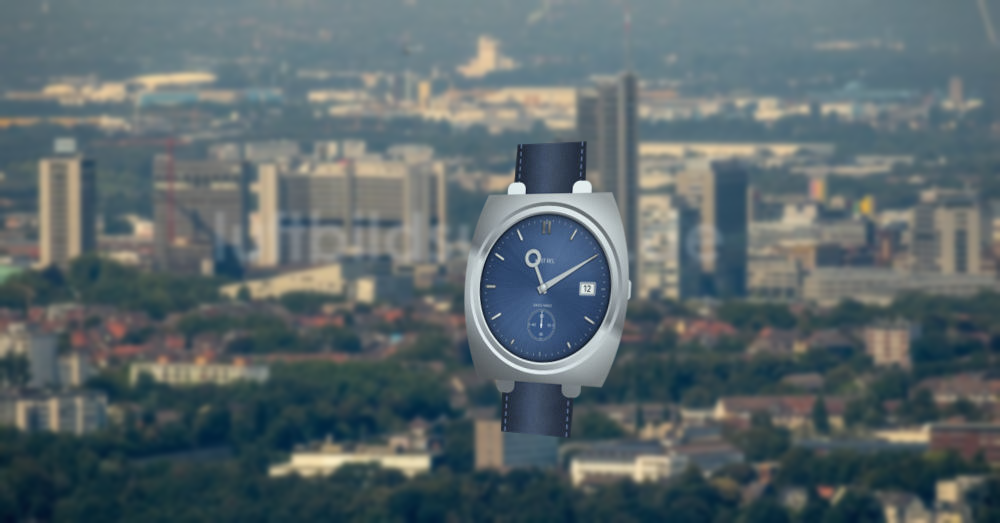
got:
h=11 m=10
